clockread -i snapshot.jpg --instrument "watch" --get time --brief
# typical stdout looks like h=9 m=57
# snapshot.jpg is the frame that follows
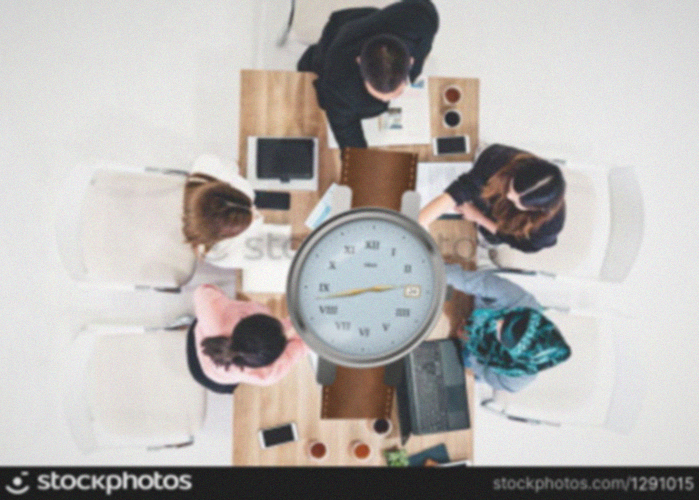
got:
h=2 m=43
